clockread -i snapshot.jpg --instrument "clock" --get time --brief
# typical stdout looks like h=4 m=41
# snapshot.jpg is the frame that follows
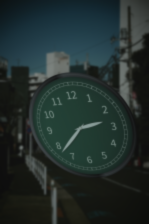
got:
h=2 m=38
